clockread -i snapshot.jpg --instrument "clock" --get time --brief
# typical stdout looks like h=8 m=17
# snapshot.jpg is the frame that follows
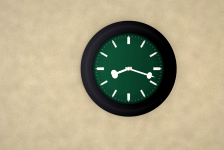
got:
h=8 m=18
